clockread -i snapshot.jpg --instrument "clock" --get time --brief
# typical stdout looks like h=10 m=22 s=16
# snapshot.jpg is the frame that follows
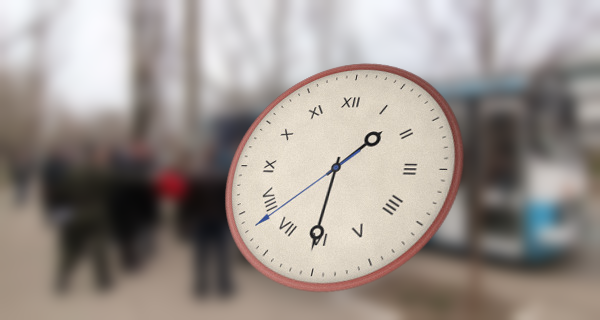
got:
h=1 m=30 s=38
